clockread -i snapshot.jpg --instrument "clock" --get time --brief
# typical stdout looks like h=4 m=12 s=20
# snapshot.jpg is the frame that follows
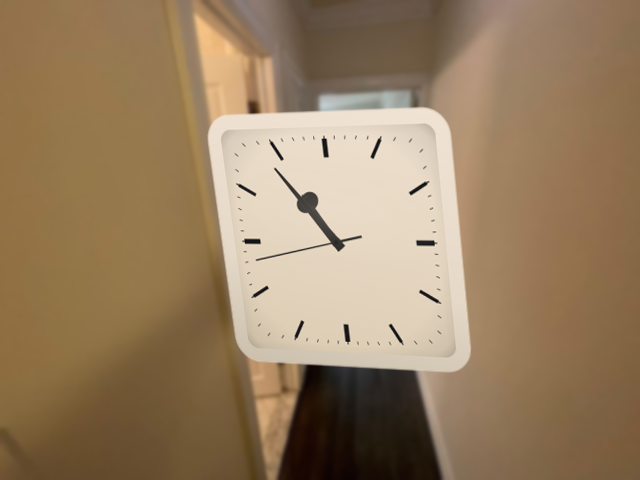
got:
h=10 m=53 s=43
